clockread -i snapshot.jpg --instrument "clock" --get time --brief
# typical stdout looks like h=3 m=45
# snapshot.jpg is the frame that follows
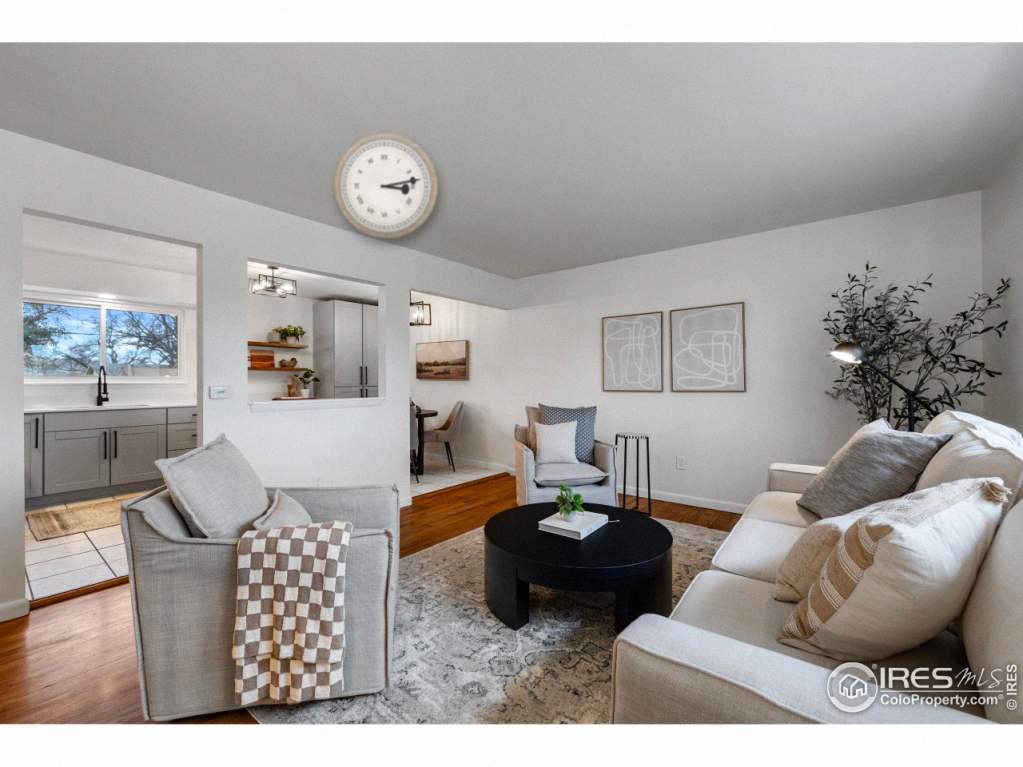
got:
h=3 m=13
